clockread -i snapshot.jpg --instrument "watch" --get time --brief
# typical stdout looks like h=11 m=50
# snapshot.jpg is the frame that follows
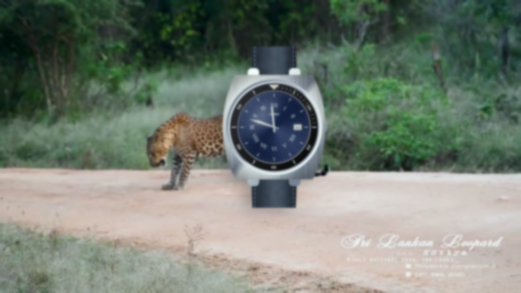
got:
h=11 m=48
